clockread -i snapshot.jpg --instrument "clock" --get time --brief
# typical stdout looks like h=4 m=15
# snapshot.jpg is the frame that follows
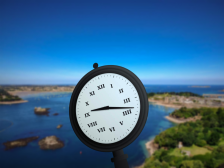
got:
h=9 m=18
